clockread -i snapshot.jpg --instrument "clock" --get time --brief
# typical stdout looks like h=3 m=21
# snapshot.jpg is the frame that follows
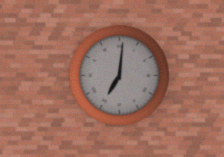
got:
h=7 m=1
